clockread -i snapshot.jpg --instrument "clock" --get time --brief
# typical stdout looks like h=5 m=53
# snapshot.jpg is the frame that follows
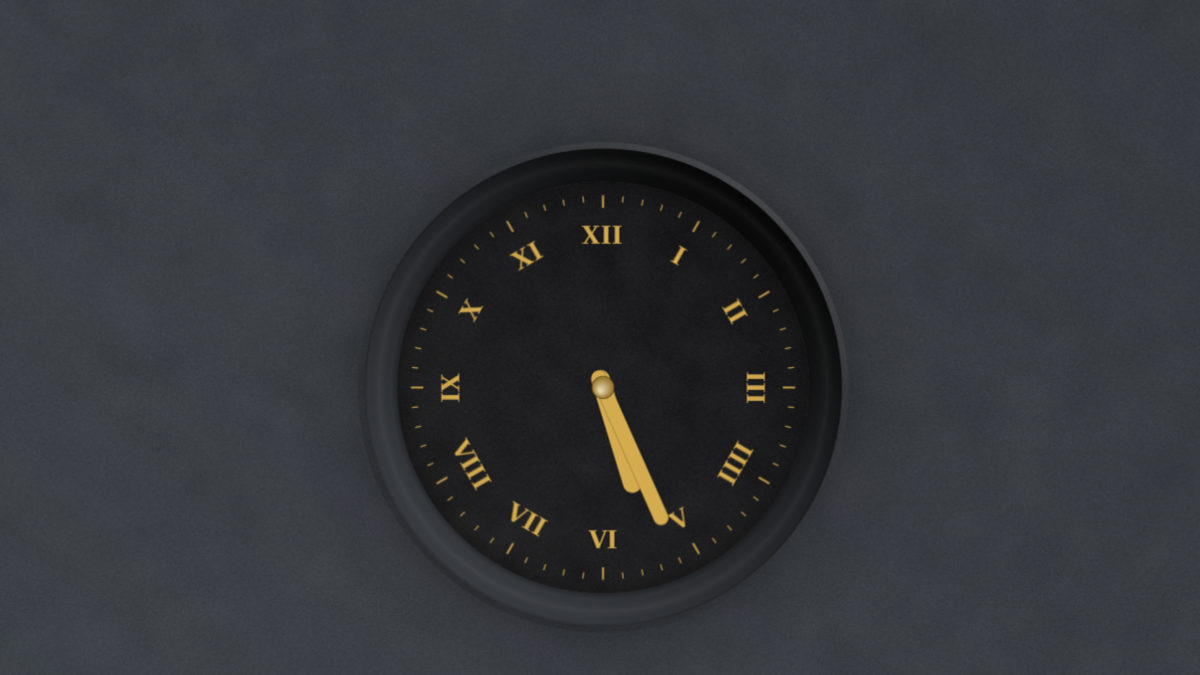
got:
h=5 m=26
